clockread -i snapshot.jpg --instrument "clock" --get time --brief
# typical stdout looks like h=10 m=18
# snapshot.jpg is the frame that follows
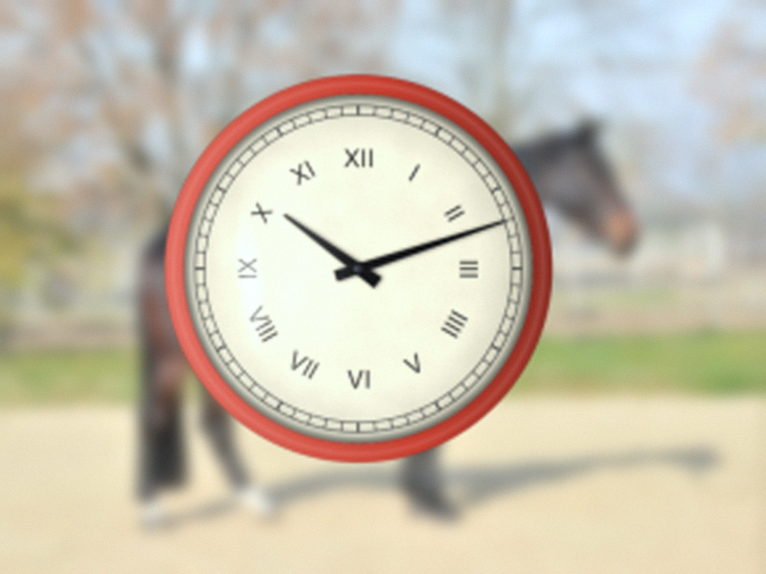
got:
h=10 m=12
